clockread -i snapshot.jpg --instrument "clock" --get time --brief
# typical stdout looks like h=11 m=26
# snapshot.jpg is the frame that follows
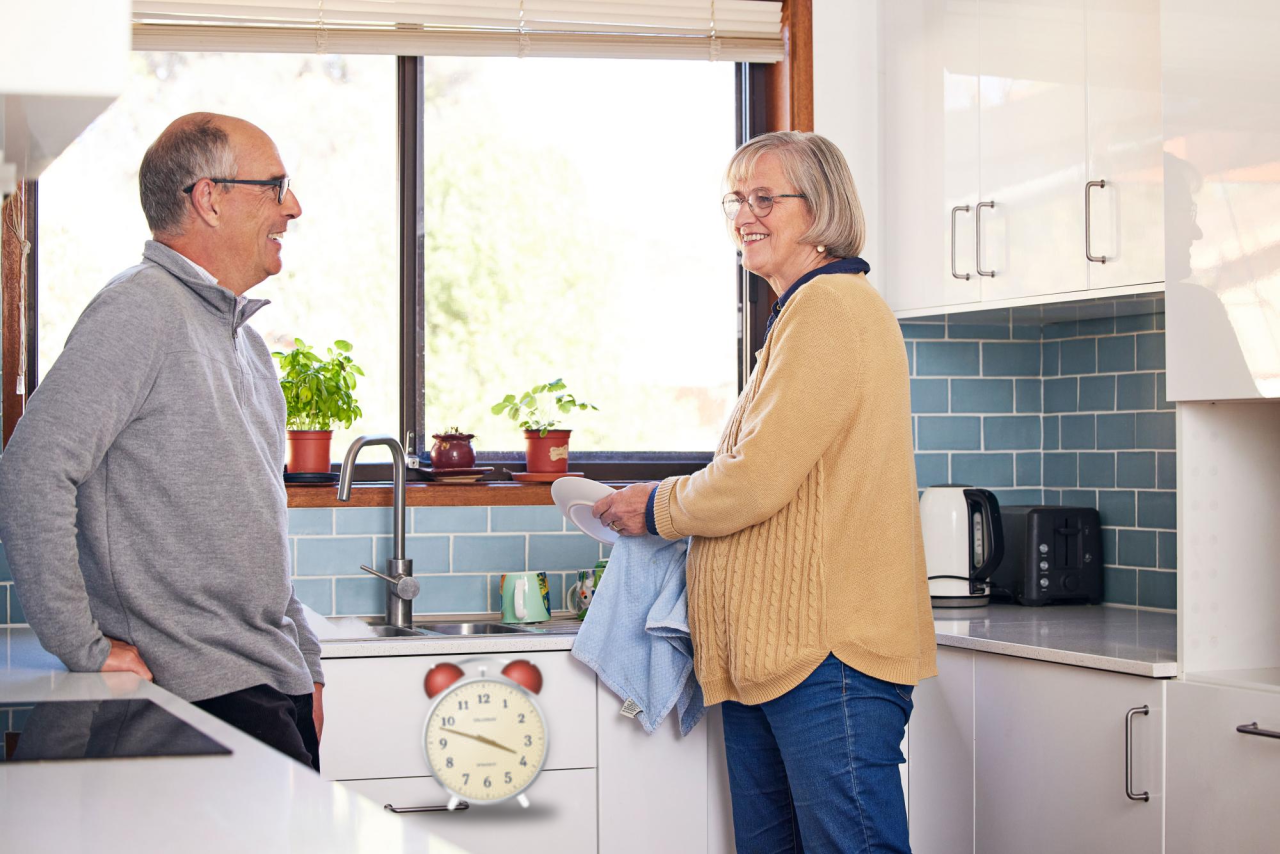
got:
h=3 m=48
